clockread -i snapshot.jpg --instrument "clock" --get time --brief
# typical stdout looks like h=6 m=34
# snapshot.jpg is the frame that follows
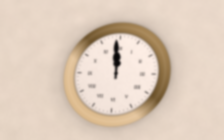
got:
h=11 m=59
